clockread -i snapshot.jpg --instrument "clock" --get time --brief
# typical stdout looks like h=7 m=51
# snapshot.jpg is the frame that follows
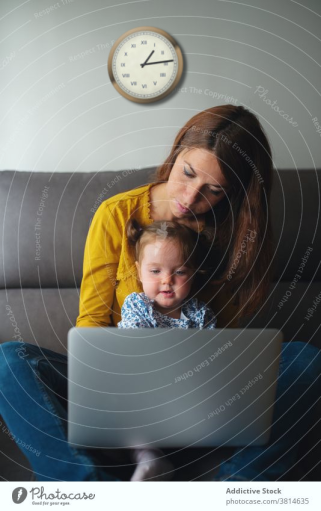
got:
h=1 m=14
